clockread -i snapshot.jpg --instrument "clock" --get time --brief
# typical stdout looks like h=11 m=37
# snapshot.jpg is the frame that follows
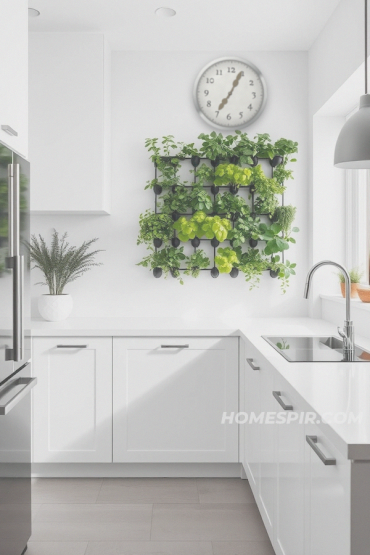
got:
h=7 m=4
